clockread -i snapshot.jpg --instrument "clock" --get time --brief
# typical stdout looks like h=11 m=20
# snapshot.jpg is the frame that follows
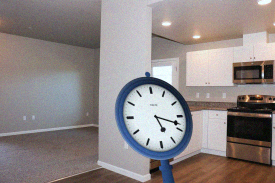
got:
h=5 m=18
